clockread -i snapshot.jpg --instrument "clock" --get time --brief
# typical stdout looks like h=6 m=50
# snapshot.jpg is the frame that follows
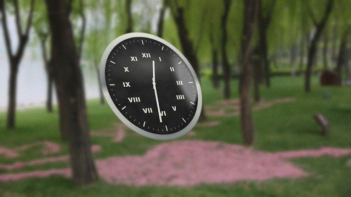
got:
h=12 m=31
